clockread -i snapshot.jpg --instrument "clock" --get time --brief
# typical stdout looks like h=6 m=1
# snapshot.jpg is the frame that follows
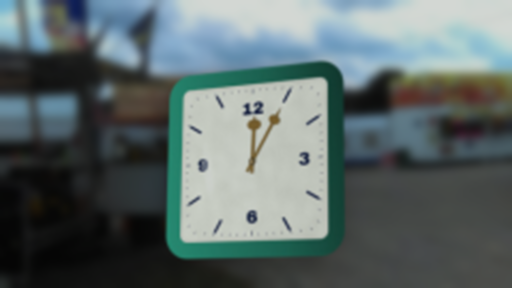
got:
h=12 m=5
